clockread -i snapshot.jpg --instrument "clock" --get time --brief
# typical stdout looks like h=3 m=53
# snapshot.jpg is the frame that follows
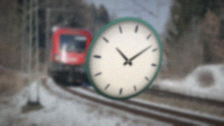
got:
h=10 m=8
